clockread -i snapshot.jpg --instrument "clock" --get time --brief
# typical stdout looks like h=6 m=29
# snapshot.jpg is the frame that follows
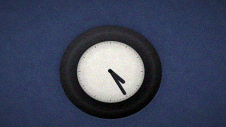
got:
h=4 m=25
